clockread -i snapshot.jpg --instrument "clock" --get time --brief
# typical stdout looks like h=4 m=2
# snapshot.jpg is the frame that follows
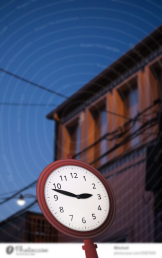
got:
h=2 m=48
